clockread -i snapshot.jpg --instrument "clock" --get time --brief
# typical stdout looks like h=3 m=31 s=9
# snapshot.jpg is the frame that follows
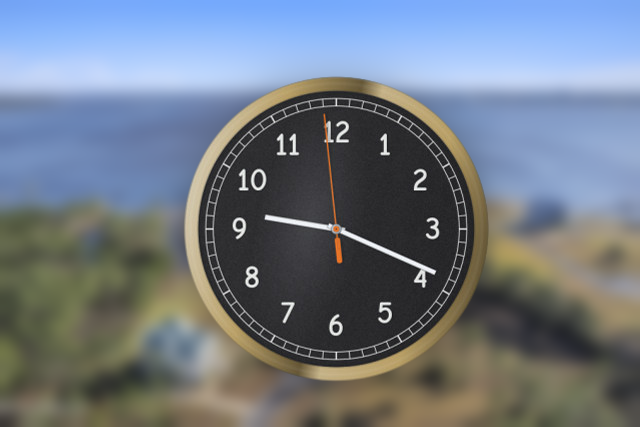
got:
h=9 m=18 s=59
